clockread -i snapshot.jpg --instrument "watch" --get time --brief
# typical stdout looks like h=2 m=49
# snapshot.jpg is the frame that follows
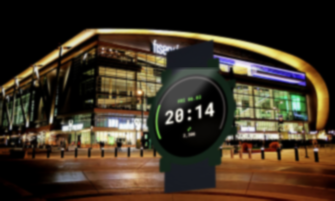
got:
h=20 m=14
